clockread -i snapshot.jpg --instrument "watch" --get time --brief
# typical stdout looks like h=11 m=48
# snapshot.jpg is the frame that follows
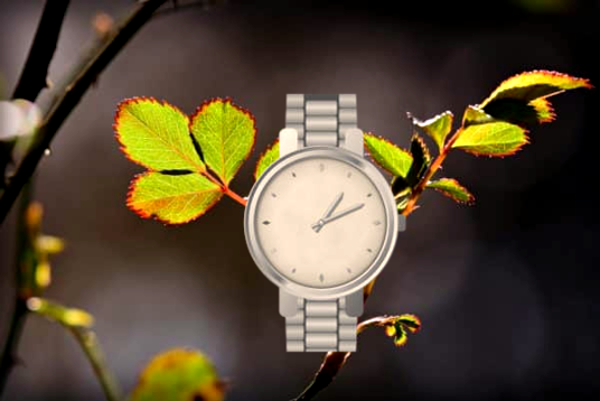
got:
h=1 m=11
